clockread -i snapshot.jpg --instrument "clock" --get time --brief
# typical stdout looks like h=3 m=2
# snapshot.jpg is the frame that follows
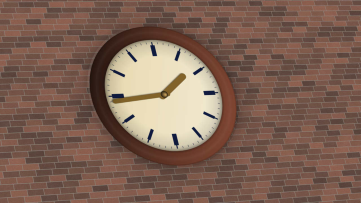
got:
h=1 m=44
